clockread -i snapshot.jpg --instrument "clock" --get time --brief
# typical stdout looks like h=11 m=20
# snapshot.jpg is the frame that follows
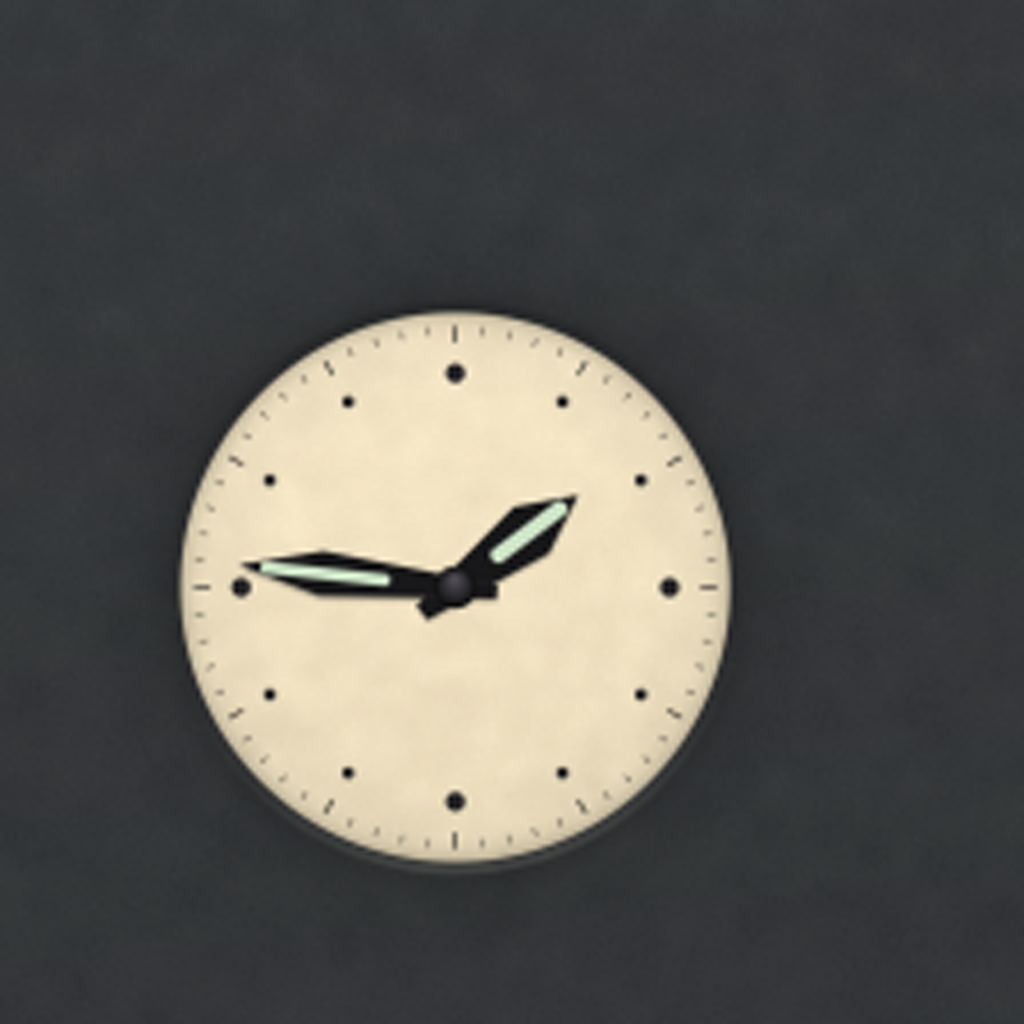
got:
h=1 m=46
